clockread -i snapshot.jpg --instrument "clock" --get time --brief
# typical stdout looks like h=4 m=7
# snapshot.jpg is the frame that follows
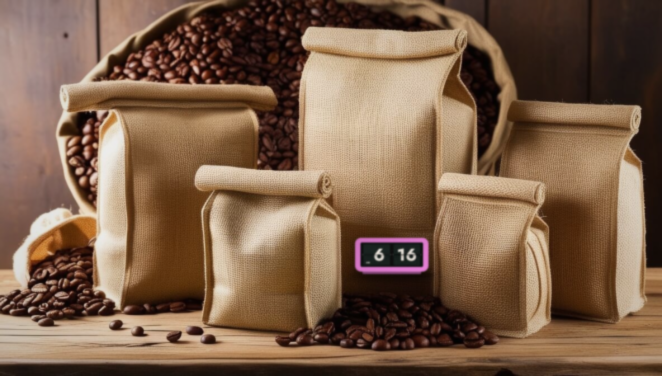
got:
h=6 m=16
